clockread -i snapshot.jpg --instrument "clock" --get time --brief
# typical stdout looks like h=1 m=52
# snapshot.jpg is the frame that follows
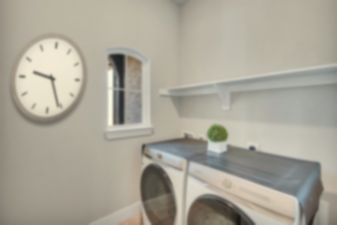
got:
h=9 m=26
